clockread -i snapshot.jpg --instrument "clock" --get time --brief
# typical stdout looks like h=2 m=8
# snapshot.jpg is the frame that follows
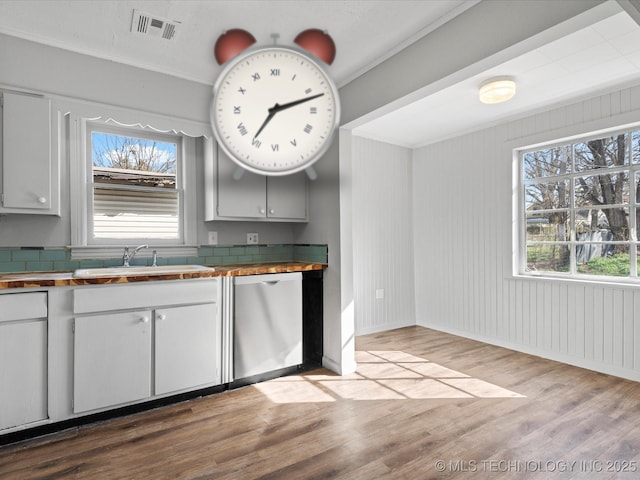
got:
h=7 m=12
